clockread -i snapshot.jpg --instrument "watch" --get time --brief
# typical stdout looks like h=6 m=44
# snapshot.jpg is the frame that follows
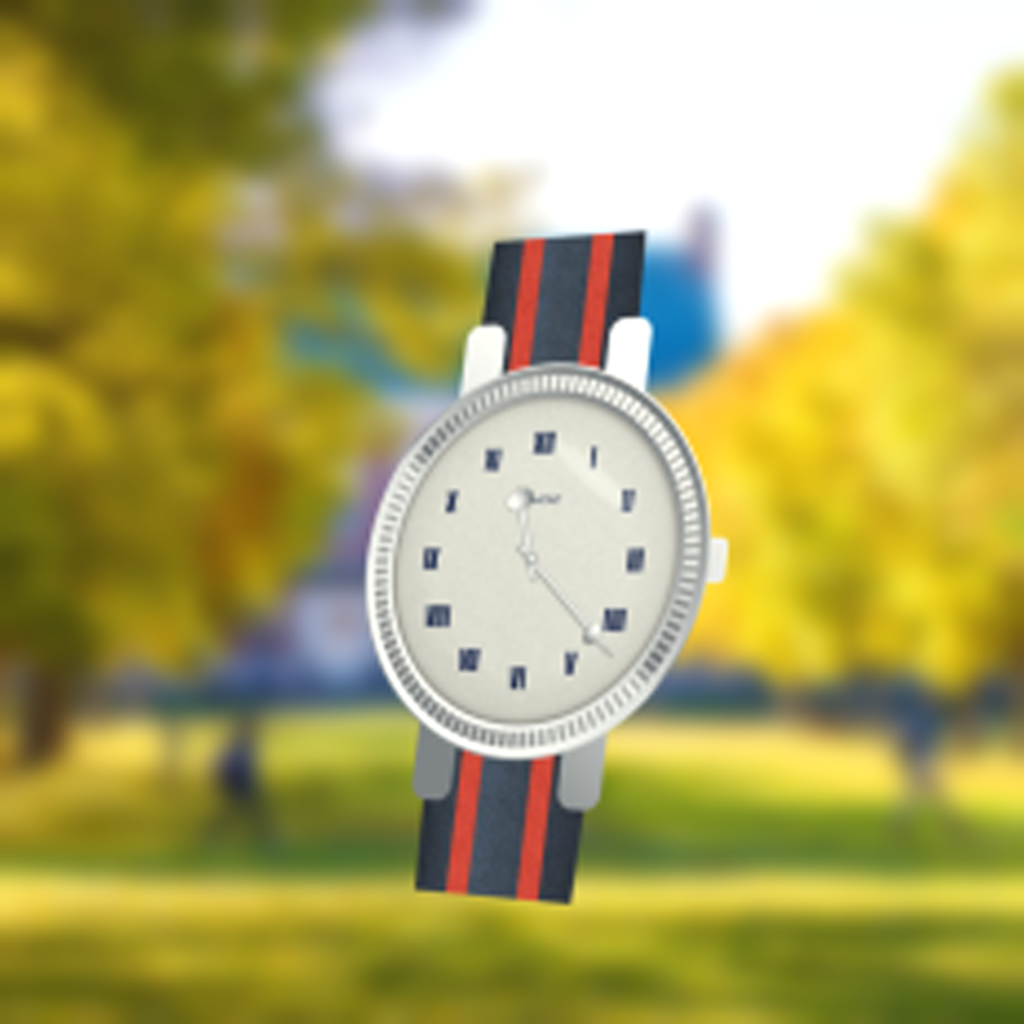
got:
h=11 m=22
